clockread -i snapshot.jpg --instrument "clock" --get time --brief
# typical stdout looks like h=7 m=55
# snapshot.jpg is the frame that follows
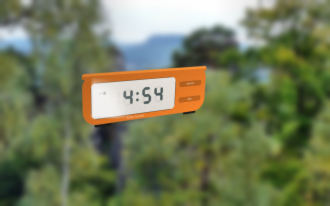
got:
h=4 m=54
